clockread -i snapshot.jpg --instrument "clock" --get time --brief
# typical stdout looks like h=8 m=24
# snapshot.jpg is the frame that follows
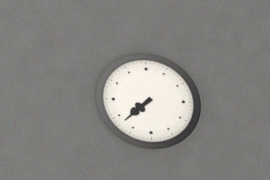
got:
h=7 m=38
